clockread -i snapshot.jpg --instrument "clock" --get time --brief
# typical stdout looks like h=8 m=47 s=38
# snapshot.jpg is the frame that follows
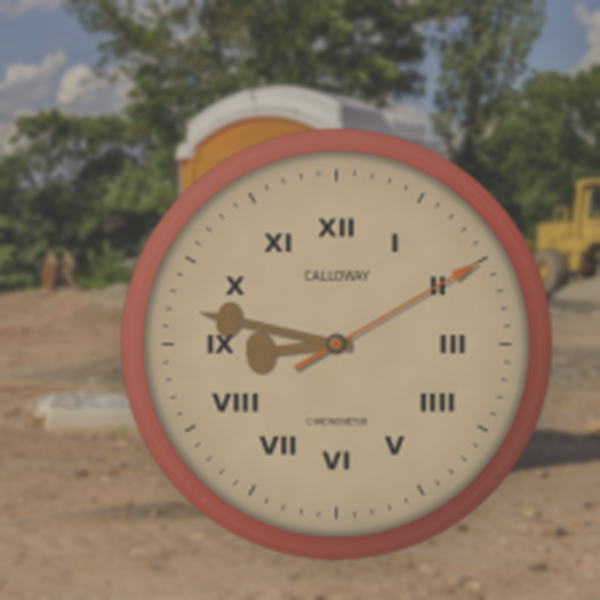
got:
h=8 m=47 s=10
